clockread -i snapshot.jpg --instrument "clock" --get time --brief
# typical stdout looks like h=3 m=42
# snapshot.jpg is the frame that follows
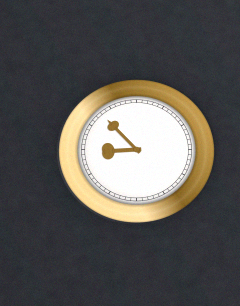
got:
h=8 m=53
